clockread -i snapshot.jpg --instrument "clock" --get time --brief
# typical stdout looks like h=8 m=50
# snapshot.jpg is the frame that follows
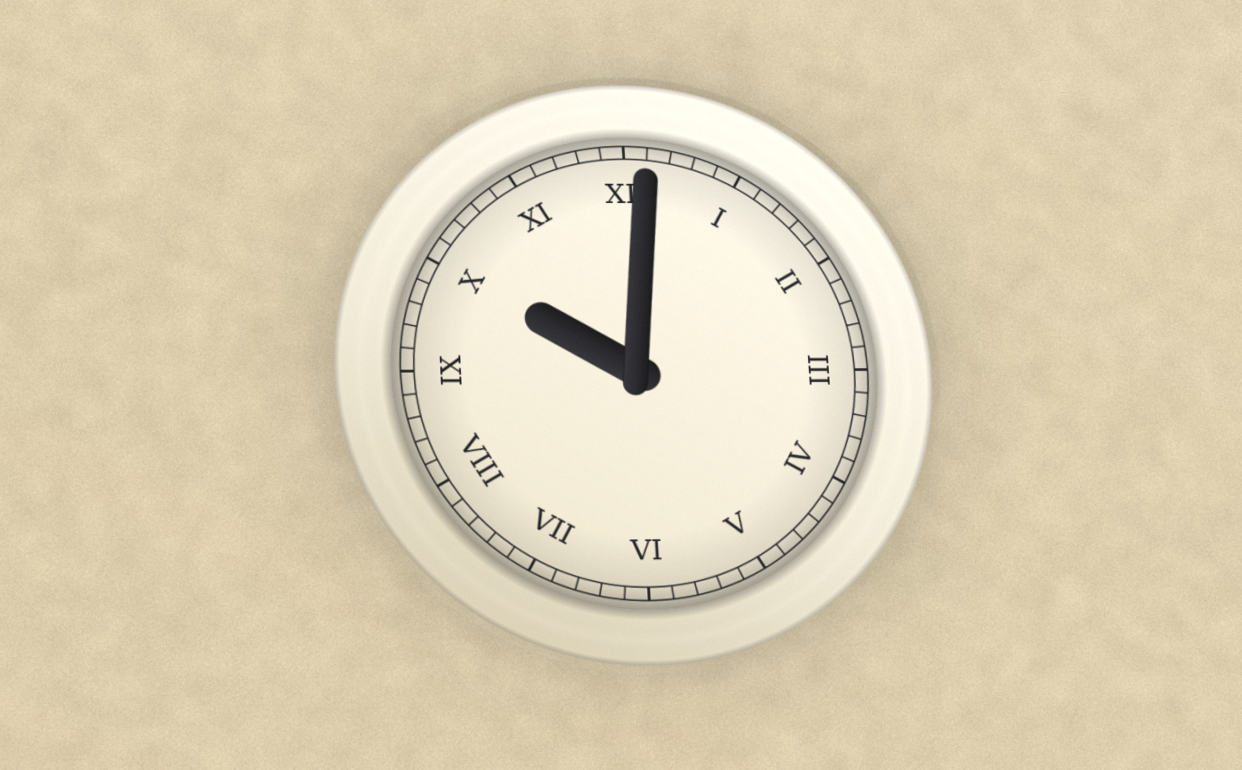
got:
h=10 m=1
